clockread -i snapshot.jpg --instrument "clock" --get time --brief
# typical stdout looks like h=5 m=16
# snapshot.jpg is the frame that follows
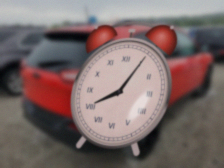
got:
h=8 m=5
